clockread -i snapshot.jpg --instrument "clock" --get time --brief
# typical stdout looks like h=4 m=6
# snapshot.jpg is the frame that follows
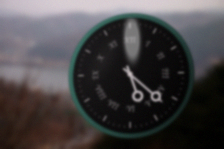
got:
h=5 m=22
